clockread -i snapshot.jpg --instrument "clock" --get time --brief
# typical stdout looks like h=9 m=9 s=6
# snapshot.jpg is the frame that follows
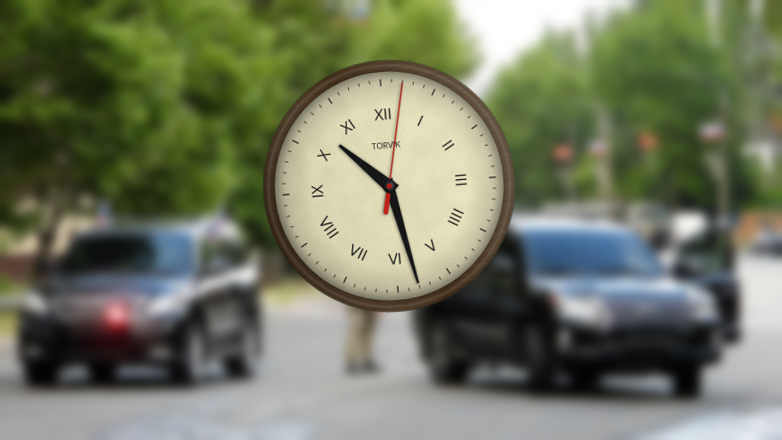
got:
h=10 m=28 s=2
